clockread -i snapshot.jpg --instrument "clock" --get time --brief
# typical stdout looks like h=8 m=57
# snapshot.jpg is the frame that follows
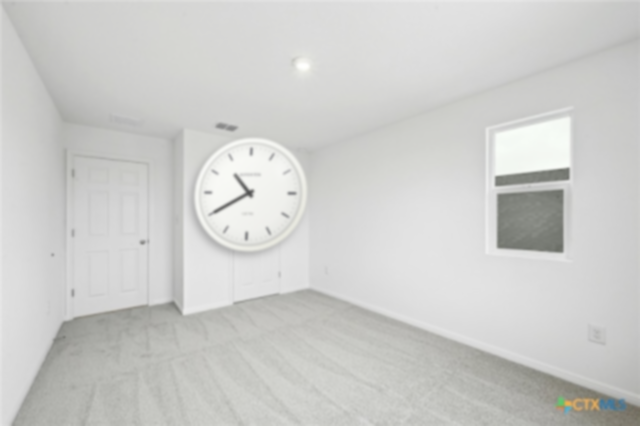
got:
h=10 m=40
